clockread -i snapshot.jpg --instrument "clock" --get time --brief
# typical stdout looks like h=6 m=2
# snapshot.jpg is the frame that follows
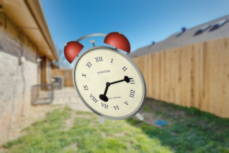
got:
h=7 m=14
